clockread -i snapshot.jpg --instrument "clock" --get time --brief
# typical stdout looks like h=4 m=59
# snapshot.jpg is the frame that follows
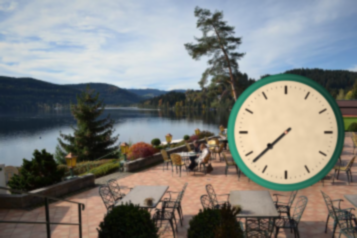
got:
h=7 m=38
